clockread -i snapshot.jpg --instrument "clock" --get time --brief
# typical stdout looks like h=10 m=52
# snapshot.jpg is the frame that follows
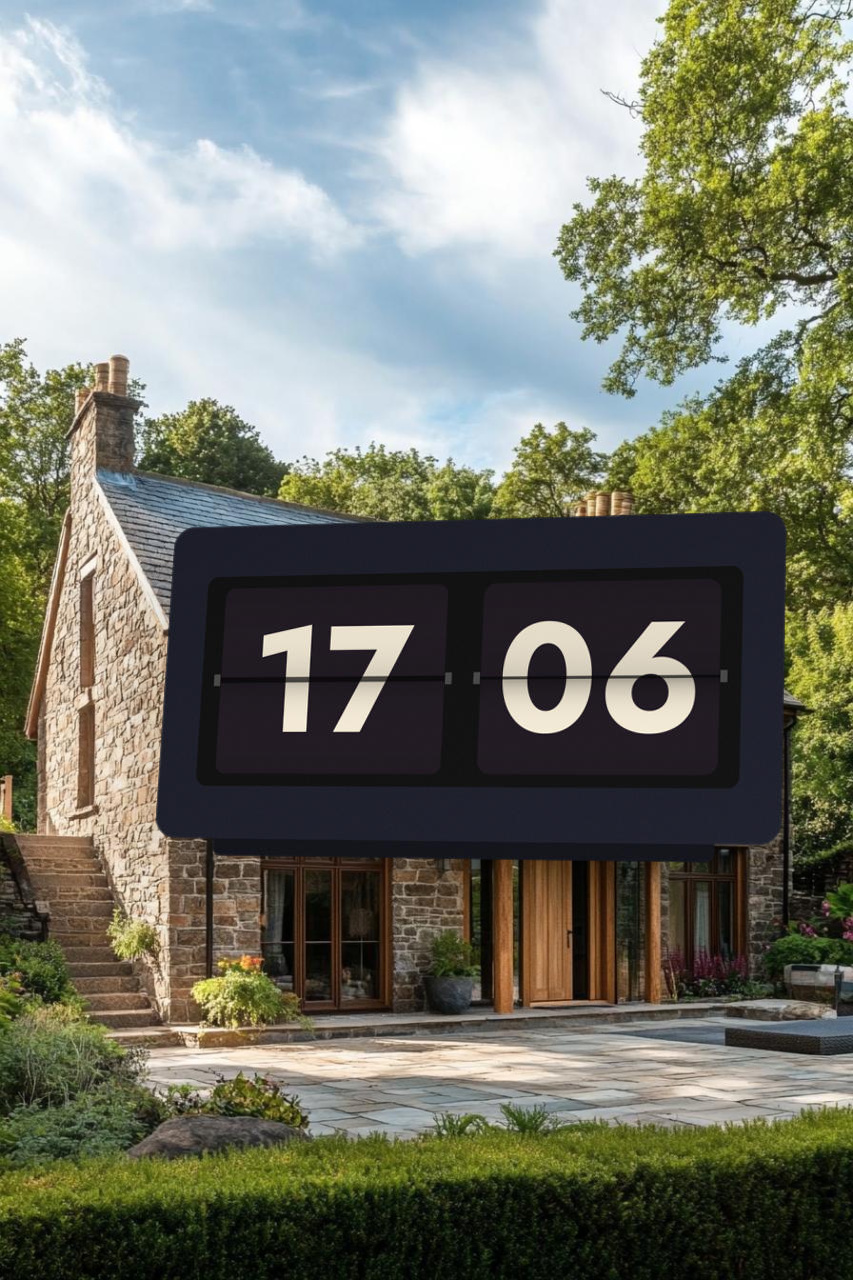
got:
h=17 m=6
